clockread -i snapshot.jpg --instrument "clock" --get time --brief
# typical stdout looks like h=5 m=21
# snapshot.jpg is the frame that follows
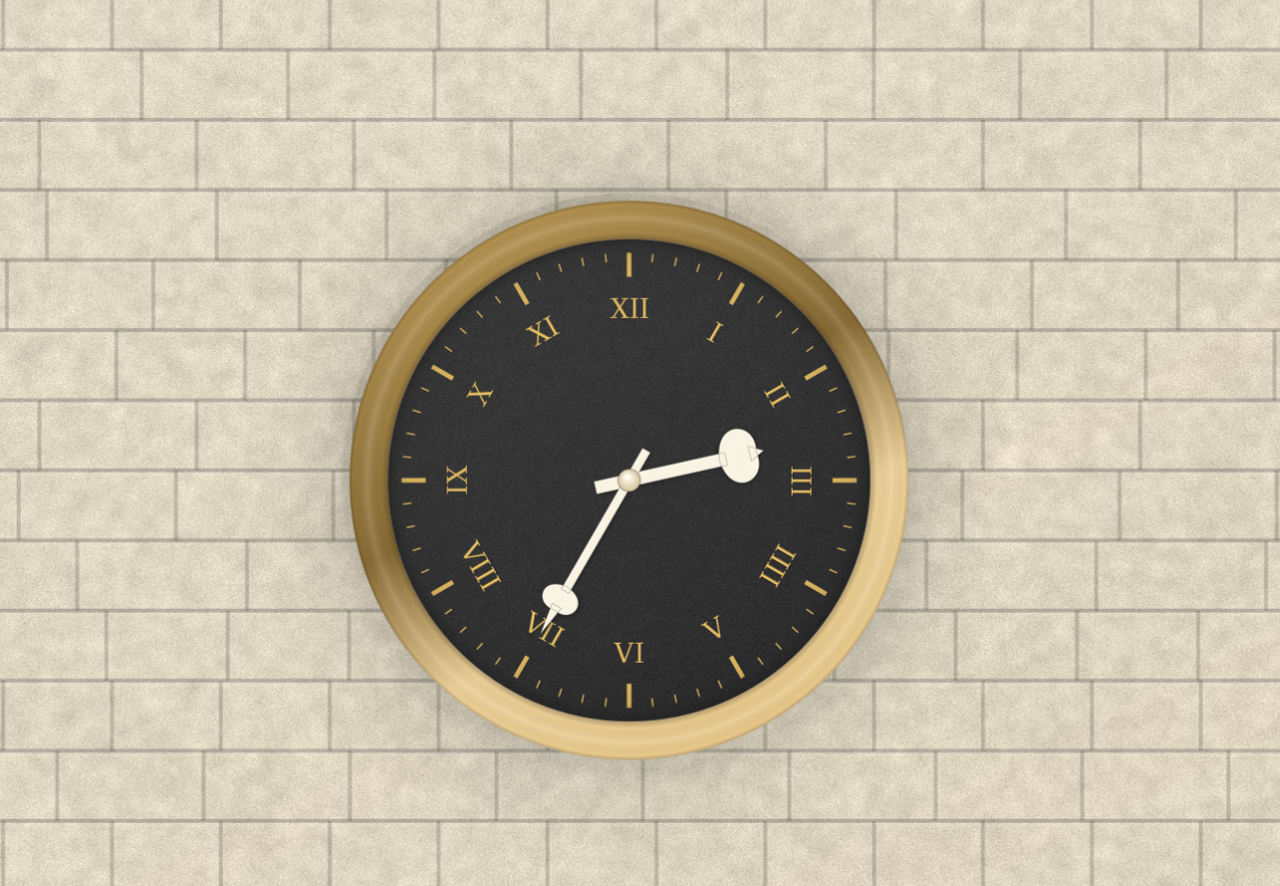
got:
h=2 m=35
